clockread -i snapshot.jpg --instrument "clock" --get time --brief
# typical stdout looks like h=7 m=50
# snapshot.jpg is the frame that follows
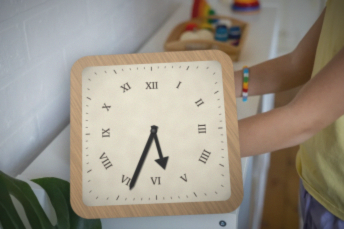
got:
h=5 m=34
